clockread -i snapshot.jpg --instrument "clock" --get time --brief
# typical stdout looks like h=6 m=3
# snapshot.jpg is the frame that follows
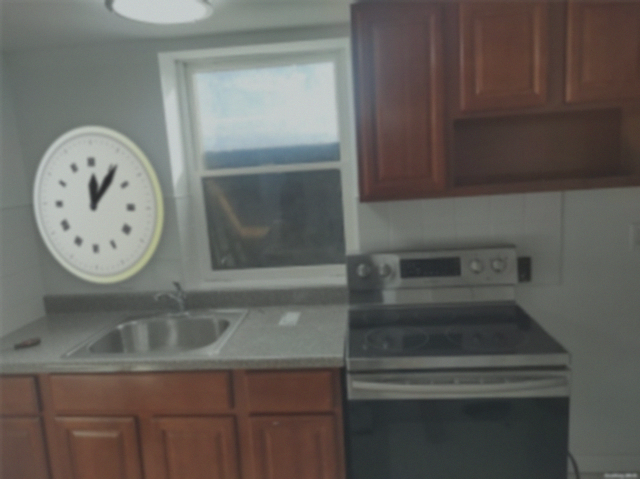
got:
h=12 m=6
